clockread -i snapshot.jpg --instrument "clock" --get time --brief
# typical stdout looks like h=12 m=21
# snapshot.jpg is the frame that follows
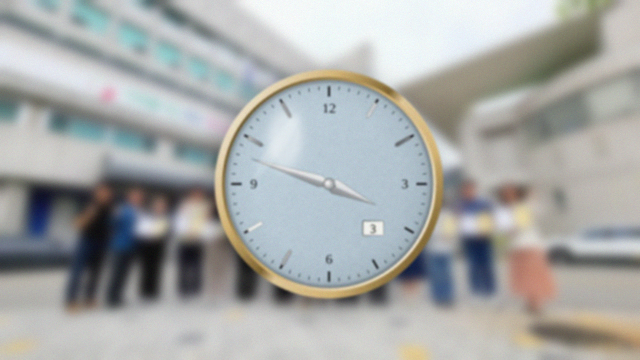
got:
h=3 m=48
